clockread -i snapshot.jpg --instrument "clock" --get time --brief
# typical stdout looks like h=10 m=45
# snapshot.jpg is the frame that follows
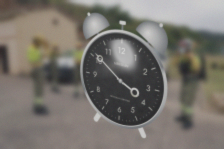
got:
h=3 m=51
